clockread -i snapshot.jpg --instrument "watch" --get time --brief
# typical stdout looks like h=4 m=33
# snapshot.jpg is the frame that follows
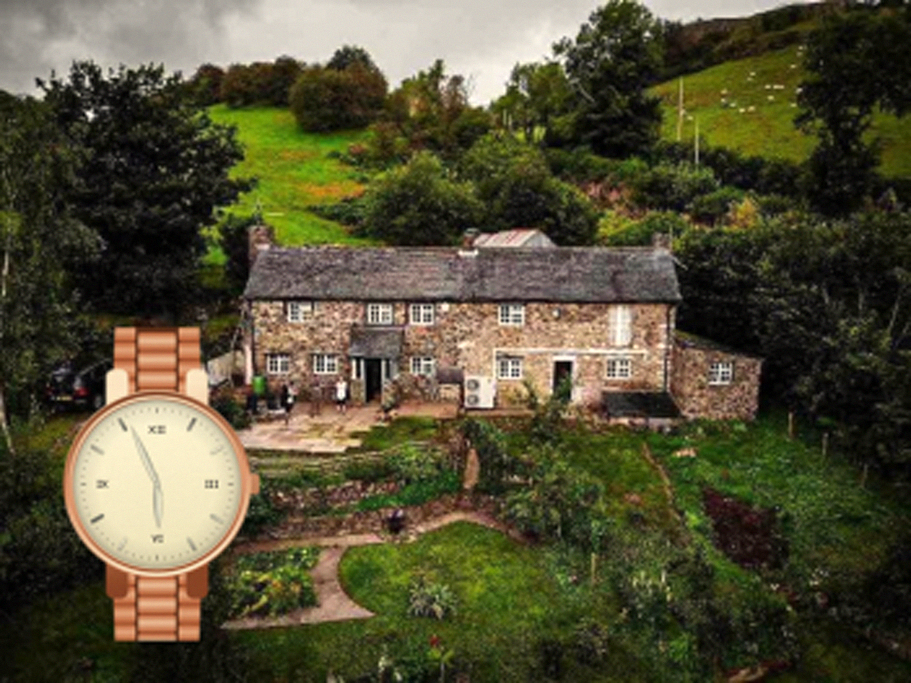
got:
h=5 m=56
